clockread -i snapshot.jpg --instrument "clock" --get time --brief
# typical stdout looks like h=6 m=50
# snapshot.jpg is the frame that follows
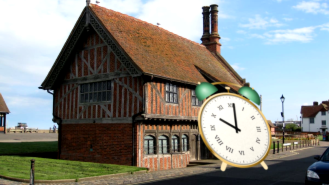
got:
h=10 m=1
